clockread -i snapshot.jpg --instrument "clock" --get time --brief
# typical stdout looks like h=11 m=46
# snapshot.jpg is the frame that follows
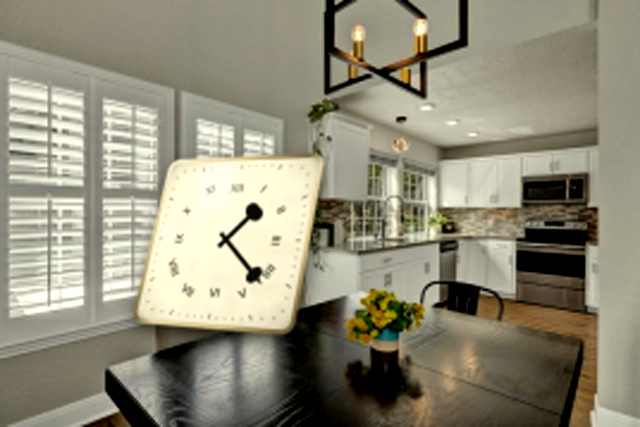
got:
h=1 m=22
